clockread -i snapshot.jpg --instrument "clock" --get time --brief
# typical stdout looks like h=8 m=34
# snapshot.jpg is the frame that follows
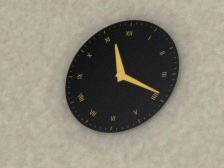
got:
h=11 m=19
